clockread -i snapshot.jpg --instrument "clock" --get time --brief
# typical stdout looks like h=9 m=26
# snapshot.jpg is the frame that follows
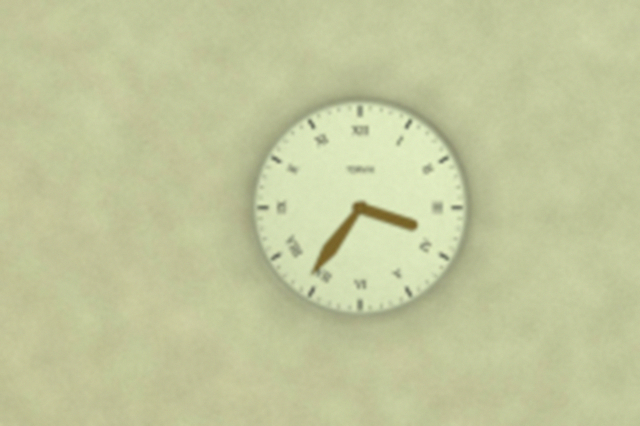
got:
h=3 m=36
